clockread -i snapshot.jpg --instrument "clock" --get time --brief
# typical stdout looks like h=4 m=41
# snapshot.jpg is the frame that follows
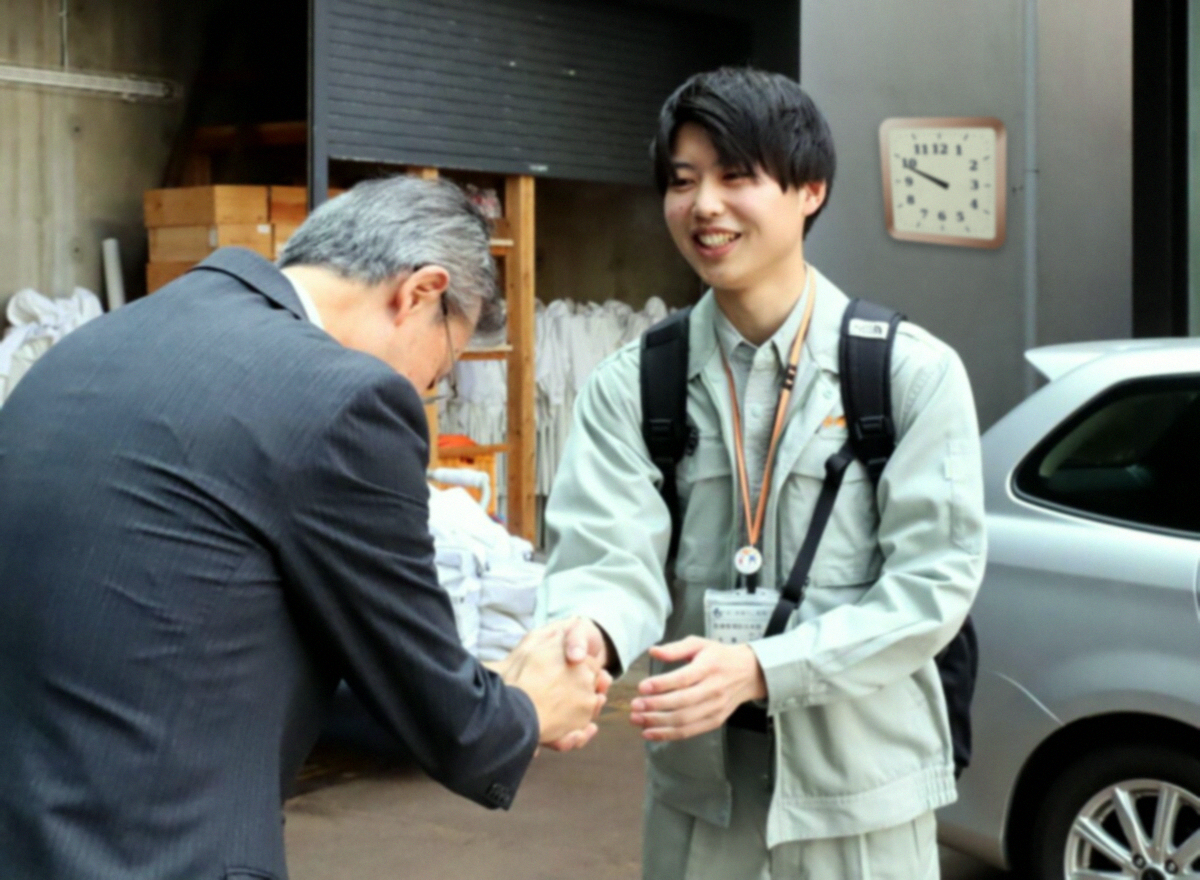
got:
h=9 m=49
